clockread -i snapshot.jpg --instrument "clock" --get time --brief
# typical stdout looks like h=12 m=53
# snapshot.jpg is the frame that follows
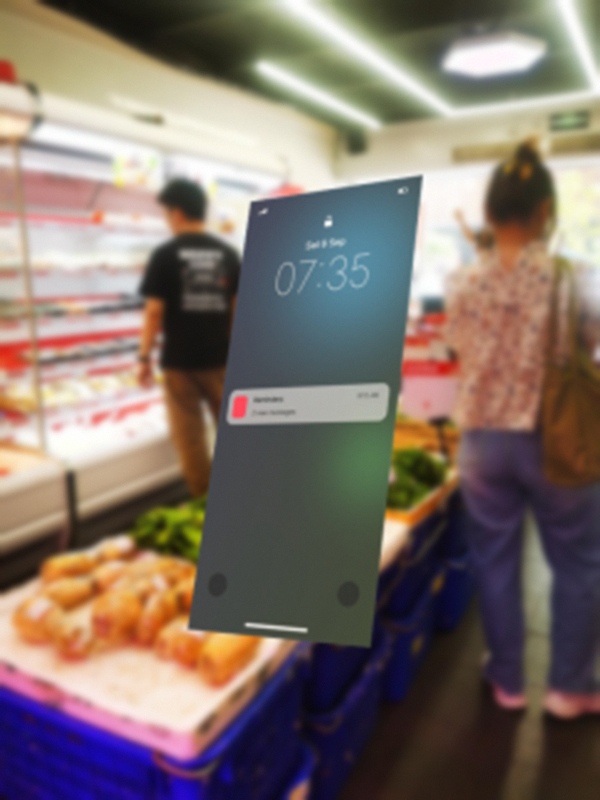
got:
h=7 m=35
